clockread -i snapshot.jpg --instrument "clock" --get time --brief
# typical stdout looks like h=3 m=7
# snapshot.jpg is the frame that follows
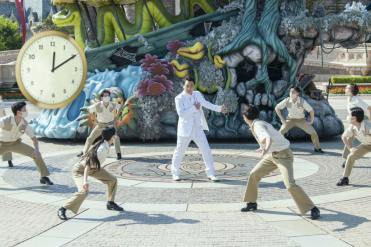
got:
h=12 m=10
